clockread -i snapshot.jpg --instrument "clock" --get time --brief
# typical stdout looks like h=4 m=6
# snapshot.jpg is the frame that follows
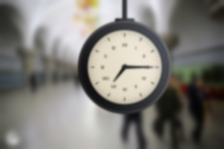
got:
h=7 m=15
